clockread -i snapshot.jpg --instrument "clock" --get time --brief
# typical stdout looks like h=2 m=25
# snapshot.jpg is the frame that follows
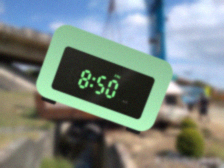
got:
h=8 m=50
